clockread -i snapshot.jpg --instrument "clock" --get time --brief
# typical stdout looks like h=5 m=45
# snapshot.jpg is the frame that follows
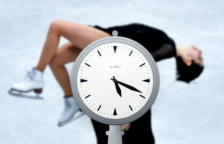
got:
h=5 m=19
